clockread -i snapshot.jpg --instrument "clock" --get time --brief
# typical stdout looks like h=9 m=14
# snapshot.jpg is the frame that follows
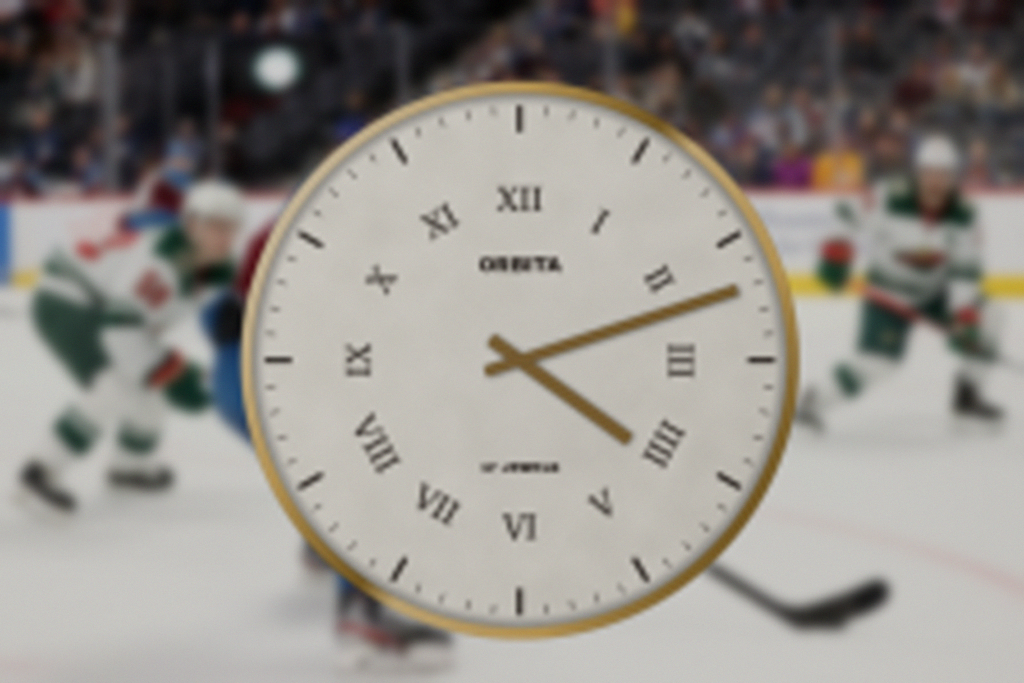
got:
h=4 m=12
